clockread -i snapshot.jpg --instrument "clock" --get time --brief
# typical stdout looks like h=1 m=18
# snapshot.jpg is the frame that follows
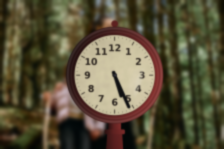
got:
h=5 m=26
